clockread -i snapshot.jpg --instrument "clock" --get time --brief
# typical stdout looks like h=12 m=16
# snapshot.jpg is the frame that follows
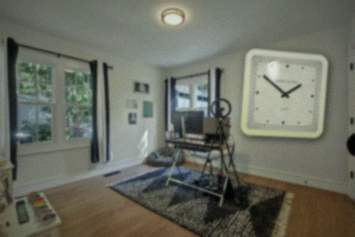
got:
h=1 m=51
